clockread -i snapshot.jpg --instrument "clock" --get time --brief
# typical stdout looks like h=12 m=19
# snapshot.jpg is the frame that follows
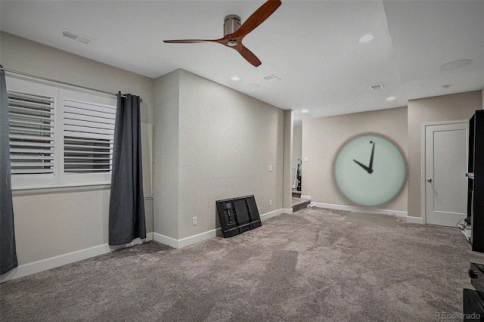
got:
h=10 m=1
